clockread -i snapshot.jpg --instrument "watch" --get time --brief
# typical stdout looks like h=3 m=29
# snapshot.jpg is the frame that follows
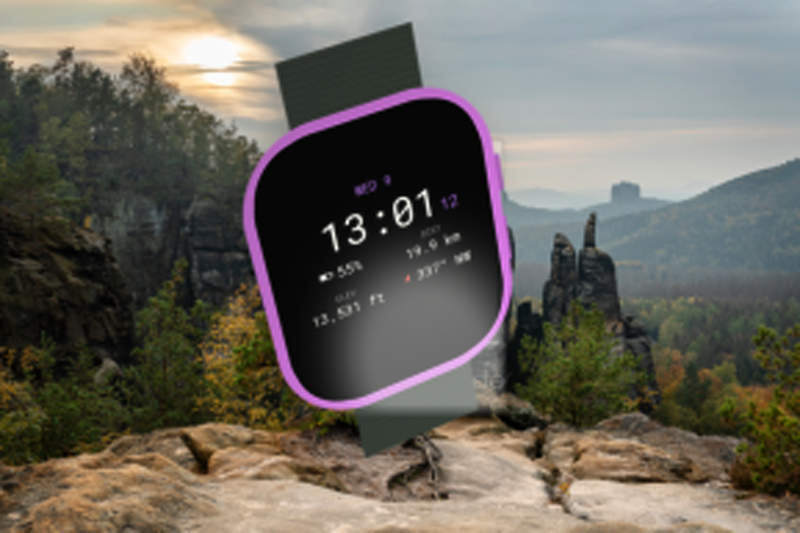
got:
h=13 m=1
